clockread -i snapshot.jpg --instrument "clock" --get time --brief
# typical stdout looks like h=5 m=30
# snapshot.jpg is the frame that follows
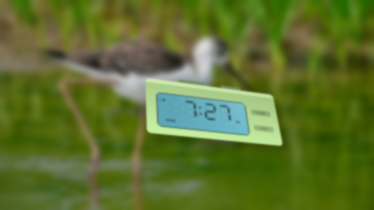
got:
h=7 m=27
